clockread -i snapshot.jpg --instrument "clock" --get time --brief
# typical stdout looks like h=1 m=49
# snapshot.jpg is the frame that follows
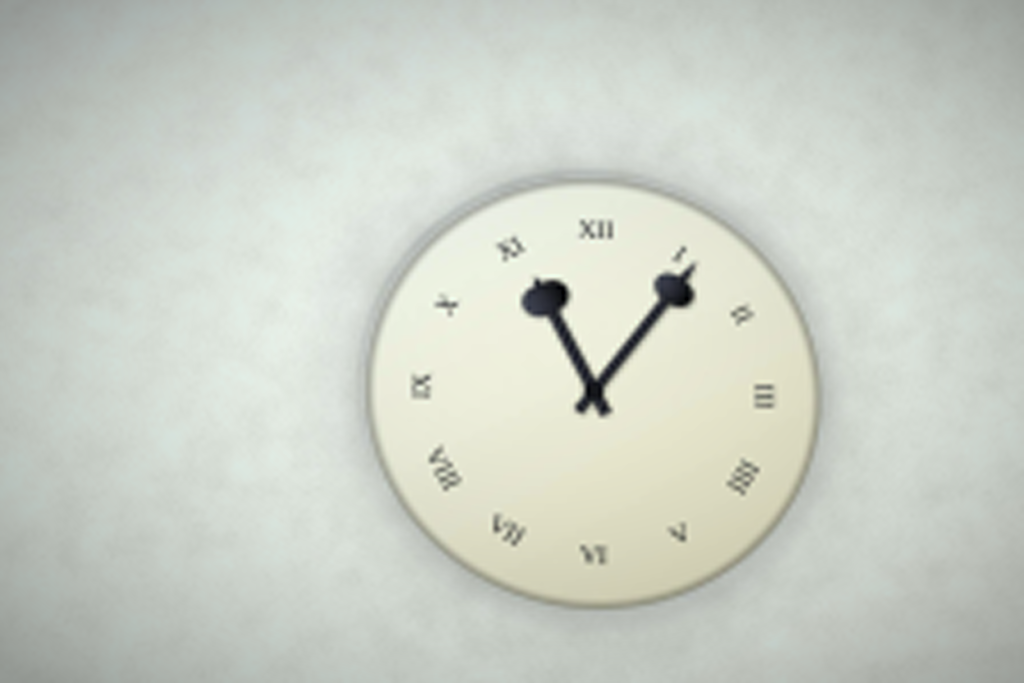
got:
h=11 m=6
